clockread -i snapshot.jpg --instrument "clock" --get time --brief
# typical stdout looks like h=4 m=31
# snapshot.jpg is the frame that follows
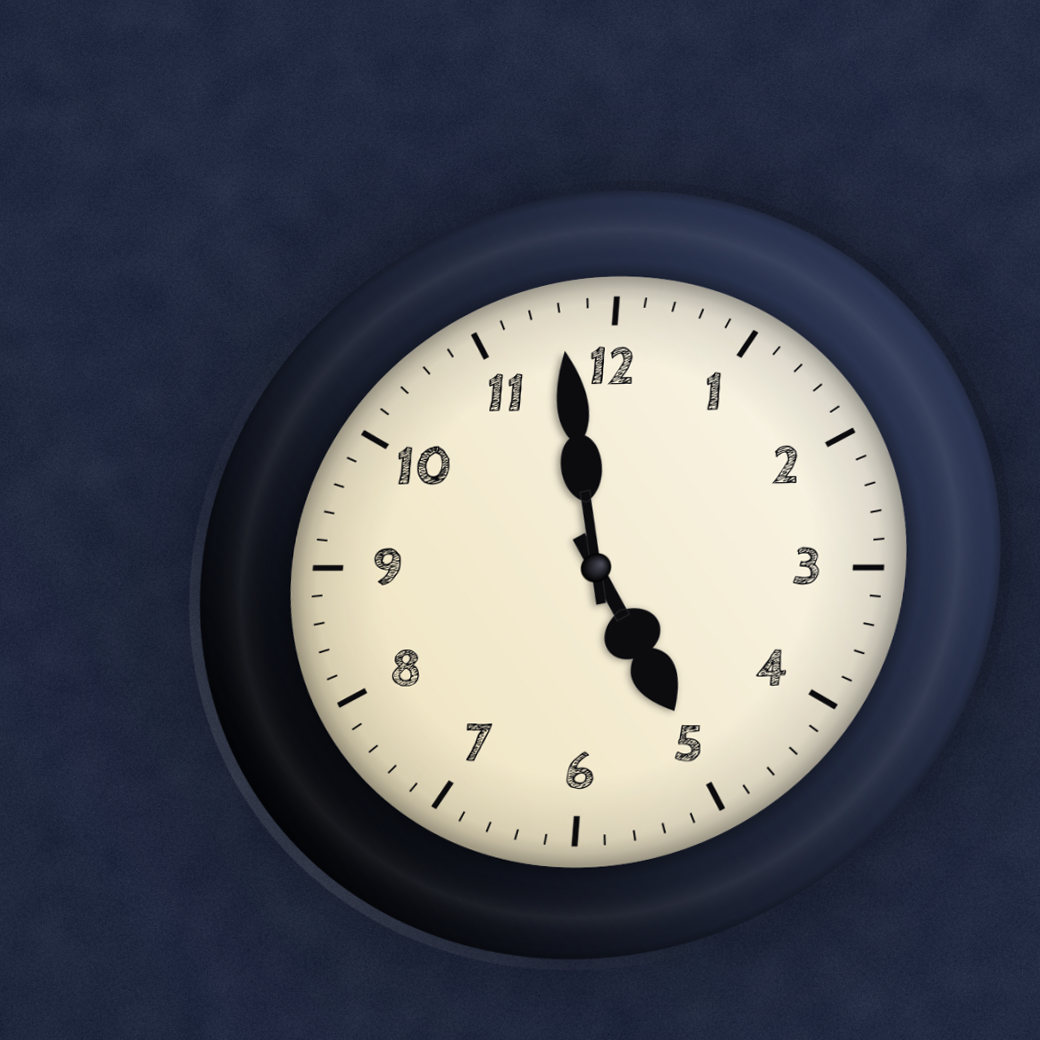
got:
h=4 m=58
